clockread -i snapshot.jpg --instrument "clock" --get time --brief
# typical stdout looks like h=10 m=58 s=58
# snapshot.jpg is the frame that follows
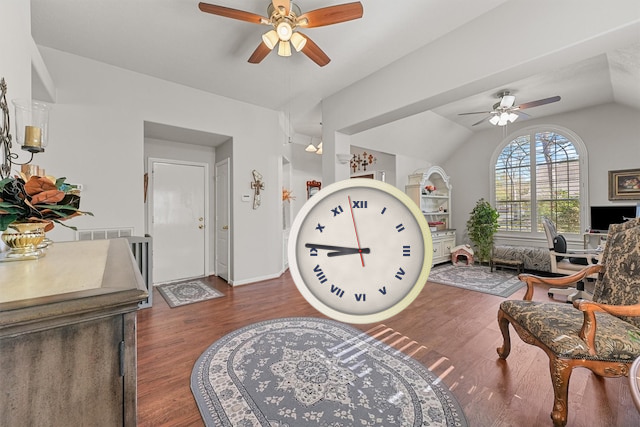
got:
h=8 m=45 s=58
